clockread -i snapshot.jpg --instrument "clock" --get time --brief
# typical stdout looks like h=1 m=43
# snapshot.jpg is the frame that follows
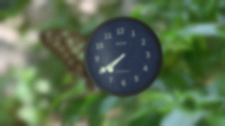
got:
h=7 m=40
